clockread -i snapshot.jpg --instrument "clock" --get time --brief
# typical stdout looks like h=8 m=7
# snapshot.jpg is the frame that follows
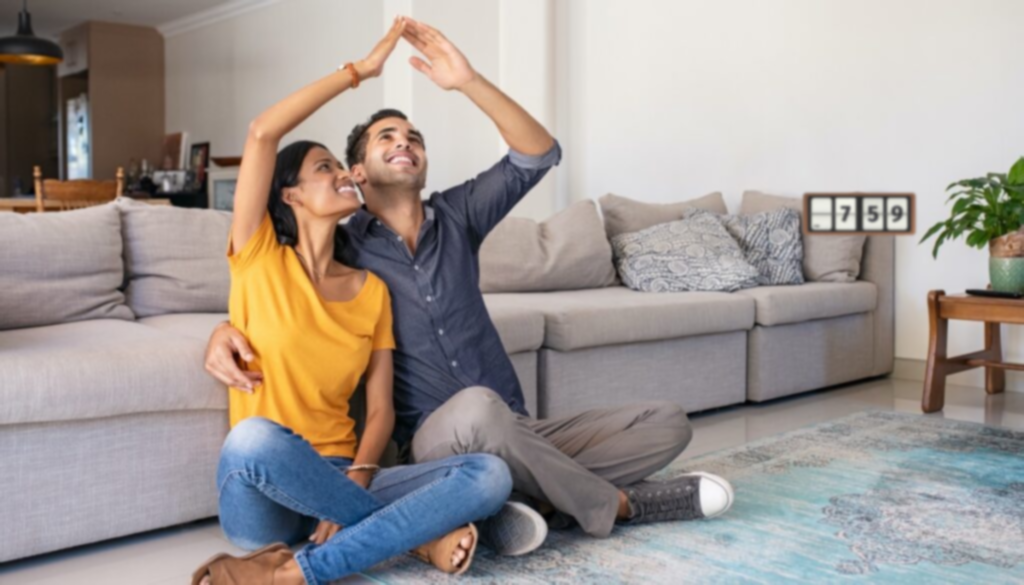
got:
h=7 m=59
